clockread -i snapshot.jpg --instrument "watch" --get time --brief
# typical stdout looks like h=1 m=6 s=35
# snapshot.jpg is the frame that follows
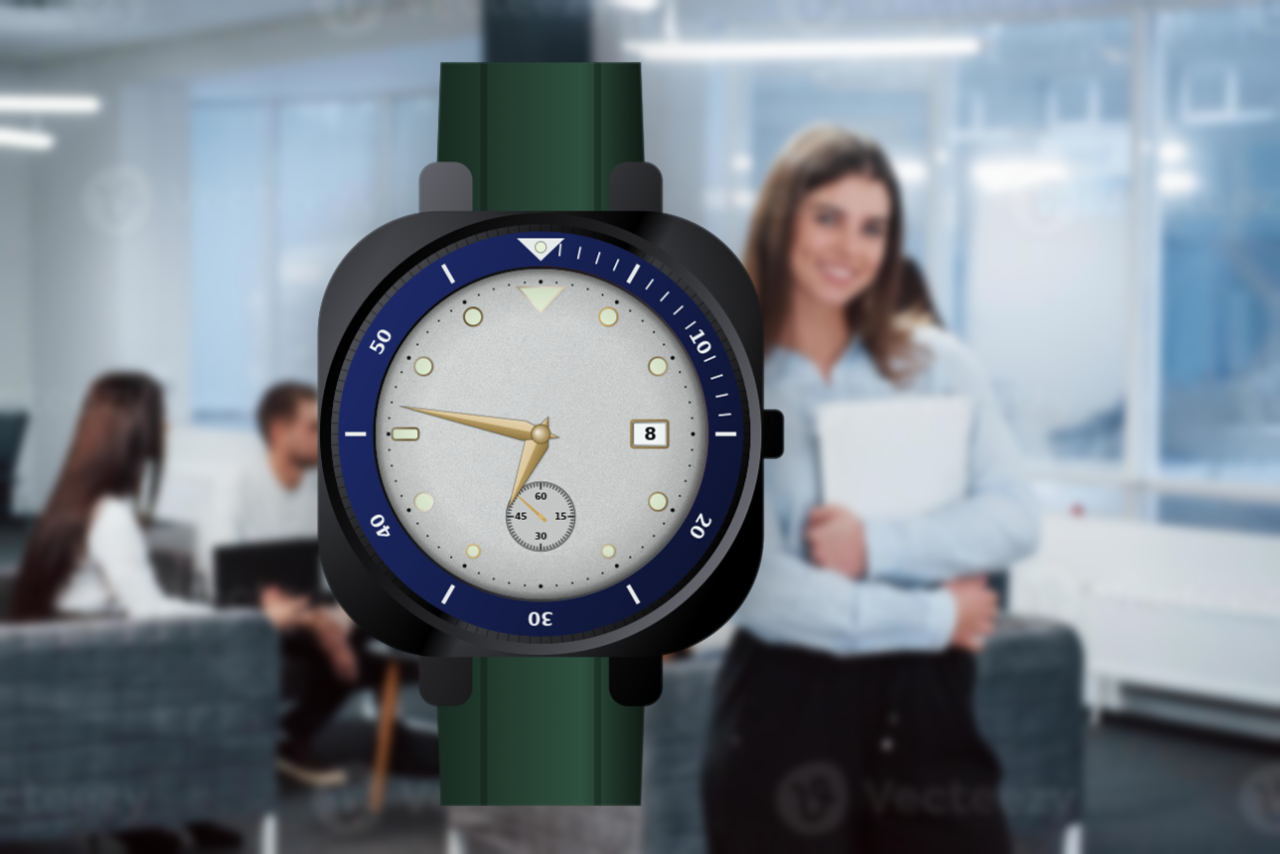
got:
h=6 m=46 s=52
